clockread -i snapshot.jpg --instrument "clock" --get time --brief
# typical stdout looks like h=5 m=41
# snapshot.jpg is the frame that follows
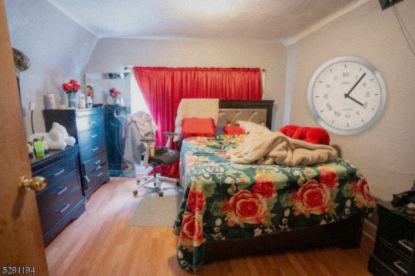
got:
h=4 m=7
